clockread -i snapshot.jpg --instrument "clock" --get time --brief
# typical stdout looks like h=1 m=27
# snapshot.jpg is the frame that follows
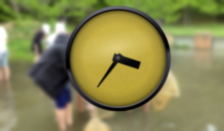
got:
h=3 m=36
